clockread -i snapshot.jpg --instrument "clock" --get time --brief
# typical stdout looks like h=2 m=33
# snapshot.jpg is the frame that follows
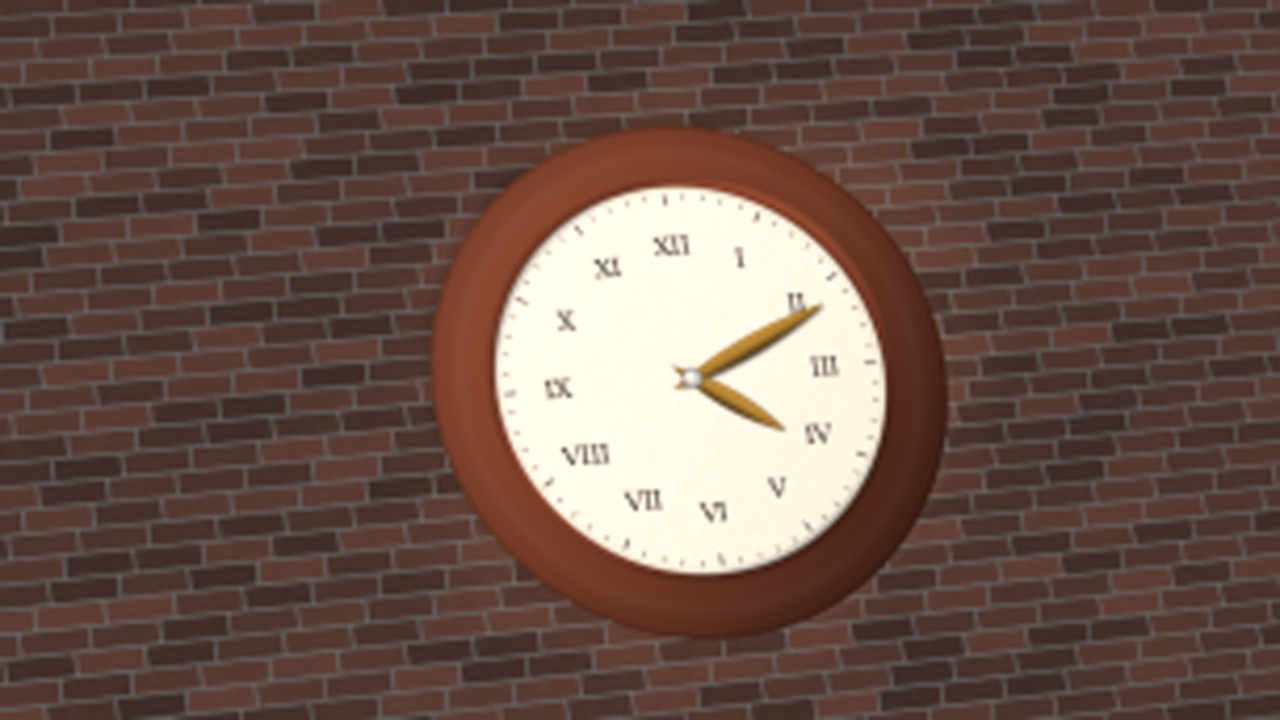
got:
h=4 m=11
